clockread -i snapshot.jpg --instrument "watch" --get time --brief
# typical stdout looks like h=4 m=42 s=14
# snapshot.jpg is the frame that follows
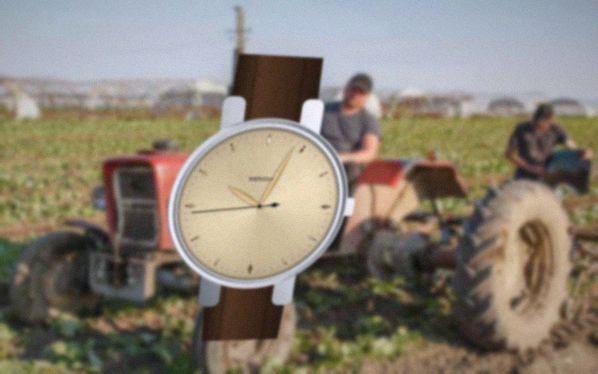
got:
h=10 m=3 s=44
